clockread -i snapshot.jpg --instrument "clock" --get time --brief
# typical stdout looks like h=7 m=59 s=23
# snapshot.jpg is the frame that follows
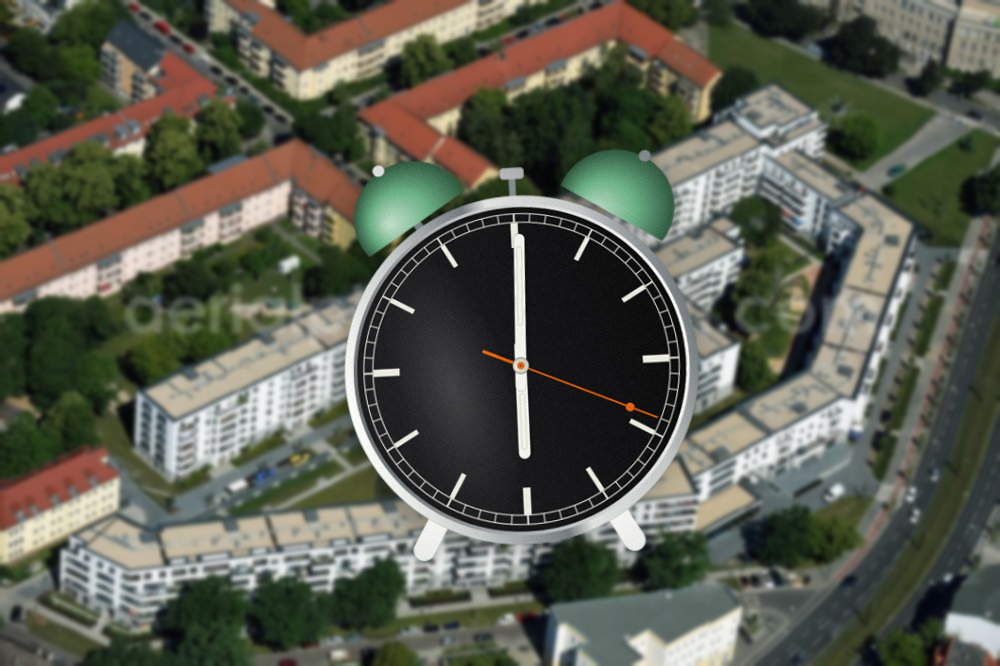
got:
h=6 m=0 s=19
